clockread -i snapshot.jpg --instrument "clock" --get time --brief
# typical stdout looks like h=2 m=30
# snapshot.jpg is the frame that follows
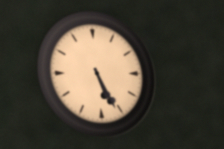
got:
h=5 m=26
